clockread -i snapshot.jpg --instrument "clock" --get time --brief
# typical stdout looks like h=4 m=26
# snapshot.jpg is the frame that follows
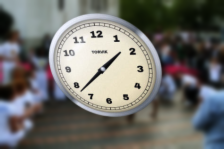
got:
h=1 m=38
